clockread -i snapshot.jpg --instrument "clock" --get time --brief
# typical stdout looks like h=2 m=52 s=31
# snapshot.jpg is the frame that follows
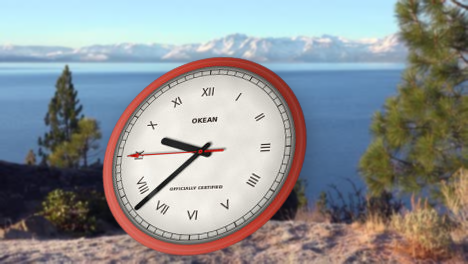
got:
h=9 m=37 s=45
